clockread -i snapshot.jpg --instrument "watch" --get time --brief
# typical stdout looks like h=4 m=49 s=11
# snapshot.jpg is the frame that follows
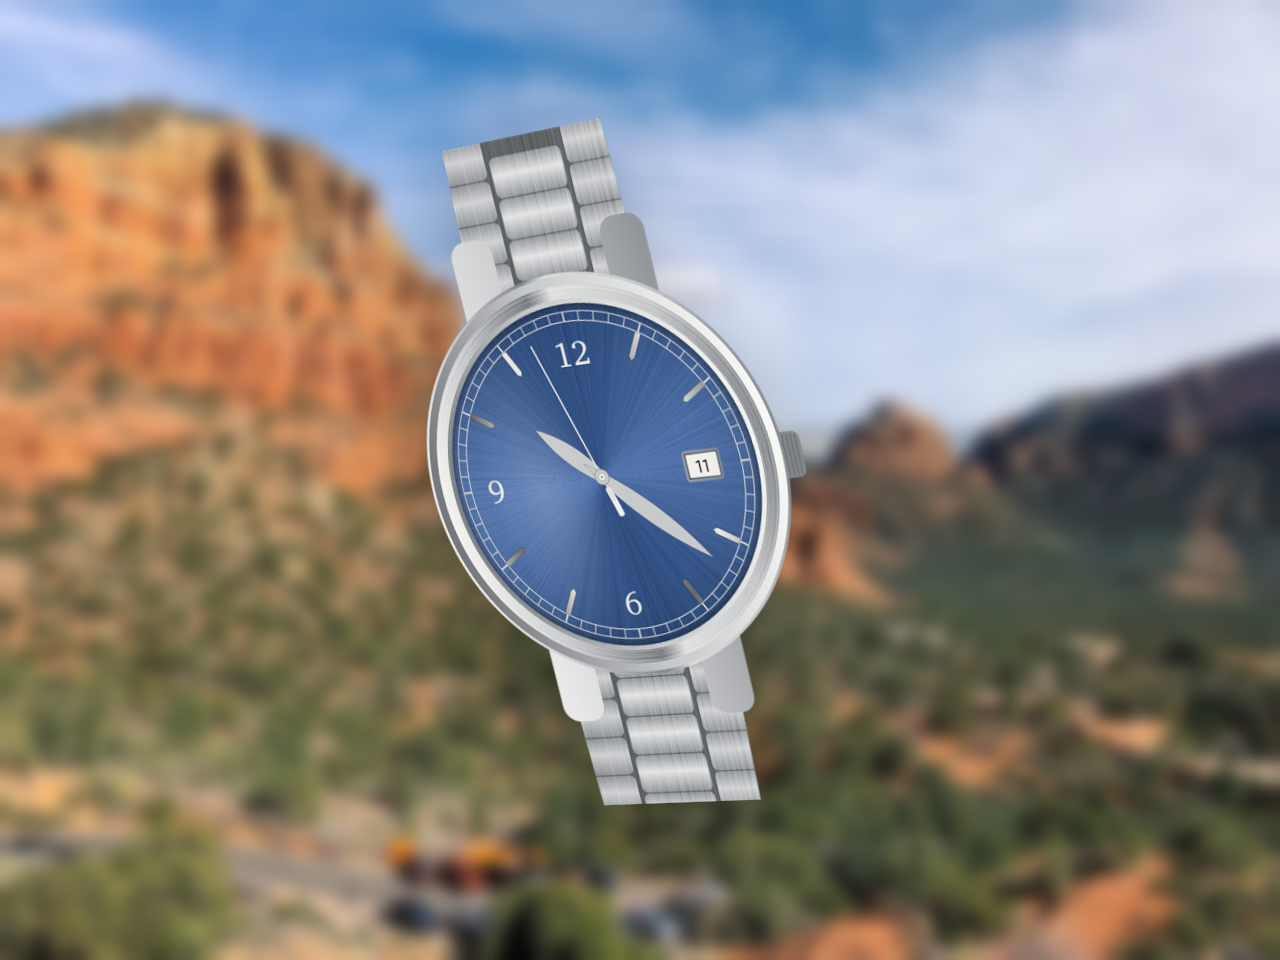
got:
h=10 m=21 s=57
